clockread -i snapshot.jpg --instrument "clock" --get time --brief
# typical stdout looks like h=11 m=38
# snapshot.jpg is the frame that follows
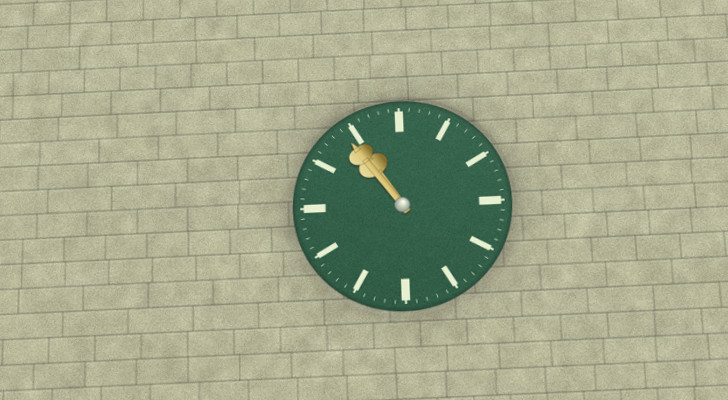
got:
h=10 m=54
